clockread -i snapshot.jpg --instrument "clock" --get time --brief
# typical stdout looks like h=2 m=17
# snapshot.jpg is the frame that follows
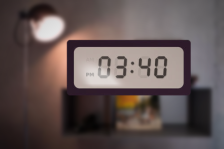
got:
h=3 m=40
